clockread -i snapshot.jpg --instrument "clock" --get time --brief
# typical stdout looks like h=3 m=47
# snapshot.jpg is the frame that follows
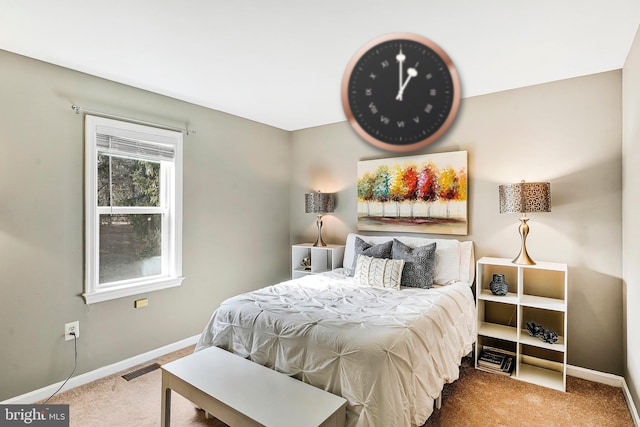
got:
h=1 m=0
